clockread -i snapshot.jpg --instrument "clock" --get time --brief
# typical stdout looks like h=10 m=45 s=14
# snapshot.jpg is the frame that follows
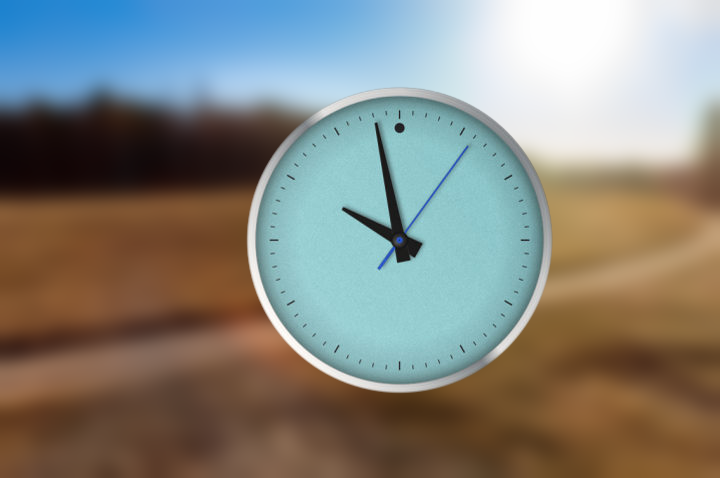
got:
h=9 m=58 s=6
